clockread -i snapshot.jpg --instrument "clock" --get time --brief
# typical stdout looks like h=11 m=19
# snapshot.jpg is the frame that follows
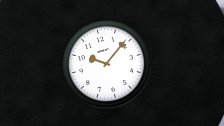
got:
h=10 m=9
